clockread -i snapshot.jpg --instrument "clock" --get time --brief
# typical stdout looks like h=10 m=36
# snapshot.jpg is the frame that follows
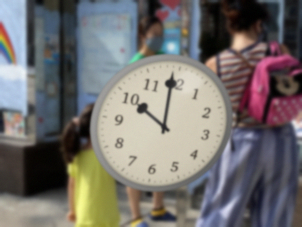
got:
h=9 m=59
